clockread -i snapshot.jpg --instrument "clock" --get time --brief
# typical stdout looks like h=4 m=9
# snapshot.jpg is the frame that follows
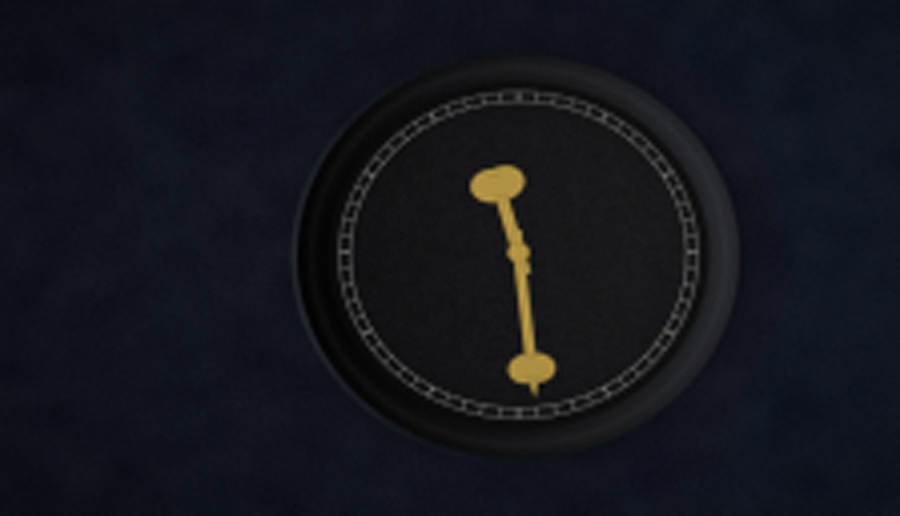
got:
h=11 m=29
